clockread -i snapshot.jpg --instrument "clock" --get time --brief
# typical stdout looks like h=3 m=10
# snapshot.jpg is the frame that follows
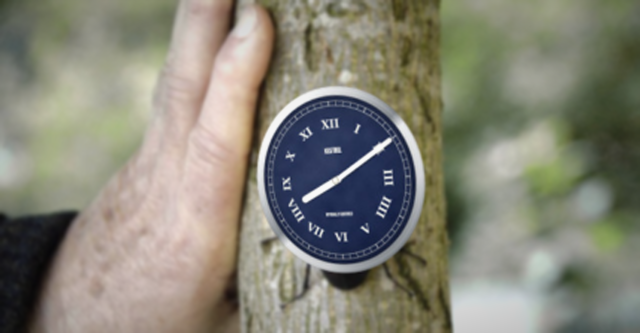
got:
h=8 m=10
